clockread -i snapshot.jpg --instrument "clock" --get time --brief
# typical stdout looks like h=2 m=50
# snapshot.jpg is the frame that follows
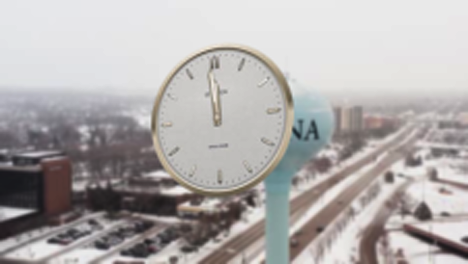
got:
h=11 m=59
